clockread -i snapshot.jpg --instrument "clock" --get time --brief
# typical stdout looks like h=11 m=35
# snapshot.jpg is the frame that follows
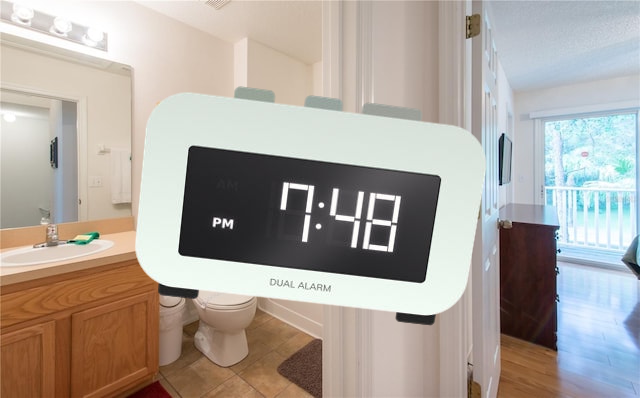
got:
h=7 m=48
